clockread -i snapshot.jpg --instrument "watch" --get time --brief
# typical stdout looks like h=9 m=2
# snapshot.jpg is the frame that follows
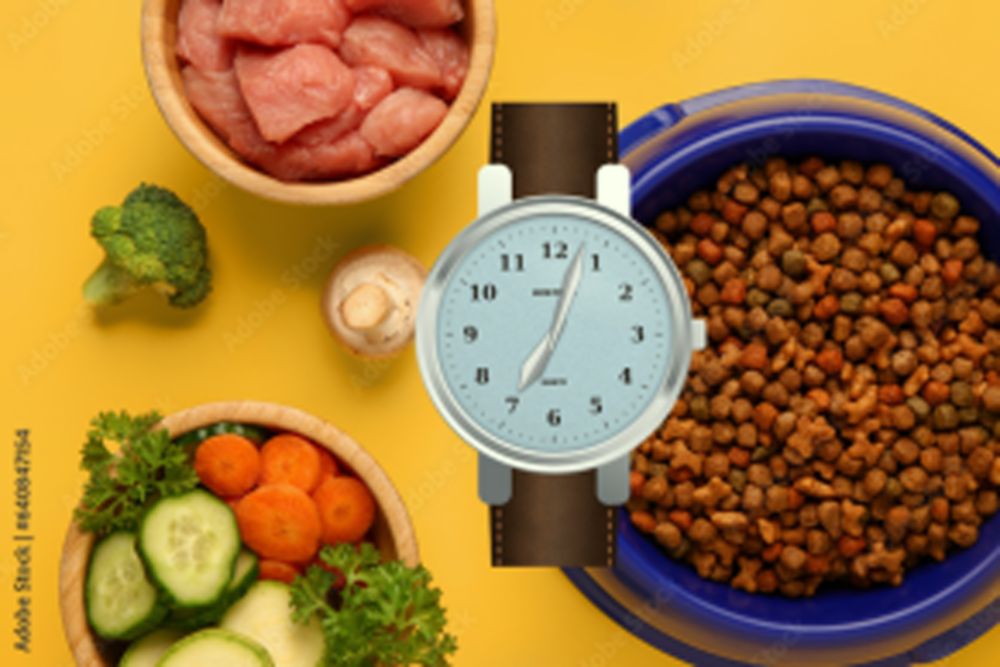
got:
h=7 m=3
